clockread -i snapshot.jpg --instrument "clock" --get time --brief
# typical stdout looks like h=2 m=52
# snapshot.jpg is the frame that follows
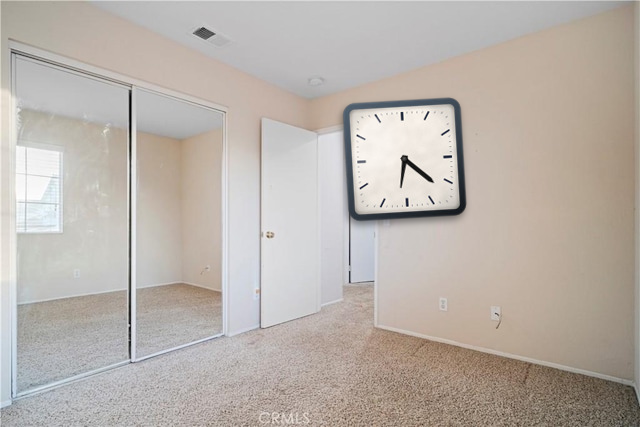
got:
h=6 m=22
